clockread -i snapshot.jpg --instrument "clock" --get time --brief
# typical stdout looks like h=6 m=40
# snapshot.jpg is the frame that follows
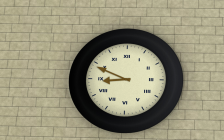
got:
h=8 m=49
